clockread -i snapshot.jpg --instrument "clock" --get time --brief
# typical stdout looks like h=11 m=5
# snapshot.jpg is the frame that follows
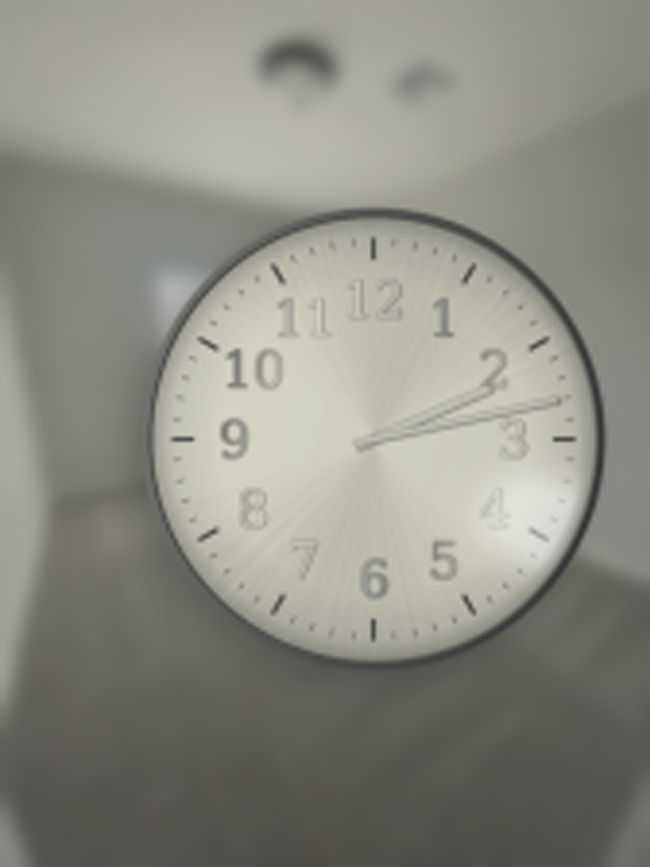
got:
h=2 m=13
